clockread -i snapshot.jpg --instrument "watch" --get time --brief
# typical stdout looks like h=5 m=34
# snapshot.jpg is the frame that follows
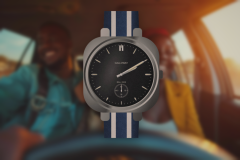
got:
h=2 m=10
